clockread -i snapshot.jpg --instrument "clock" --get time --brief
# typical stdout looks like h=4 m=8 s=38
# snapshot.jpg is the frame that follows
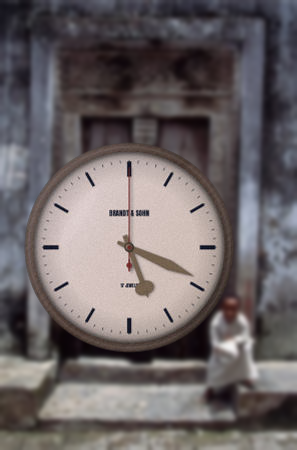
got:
h=5 m=19 s=0
